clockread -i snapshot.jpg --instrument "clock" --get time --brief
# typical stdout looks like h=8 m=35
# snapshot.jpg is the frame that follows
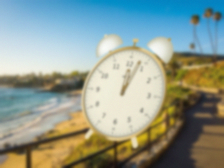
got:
h=12 m=3
